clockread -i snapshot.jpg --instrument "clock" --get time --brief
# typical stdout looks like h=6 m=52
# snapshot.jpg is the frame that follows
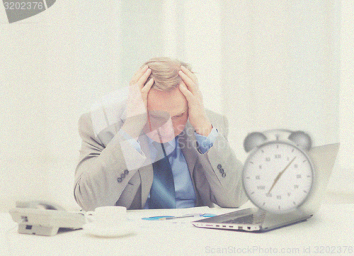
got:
h=7 m=7
